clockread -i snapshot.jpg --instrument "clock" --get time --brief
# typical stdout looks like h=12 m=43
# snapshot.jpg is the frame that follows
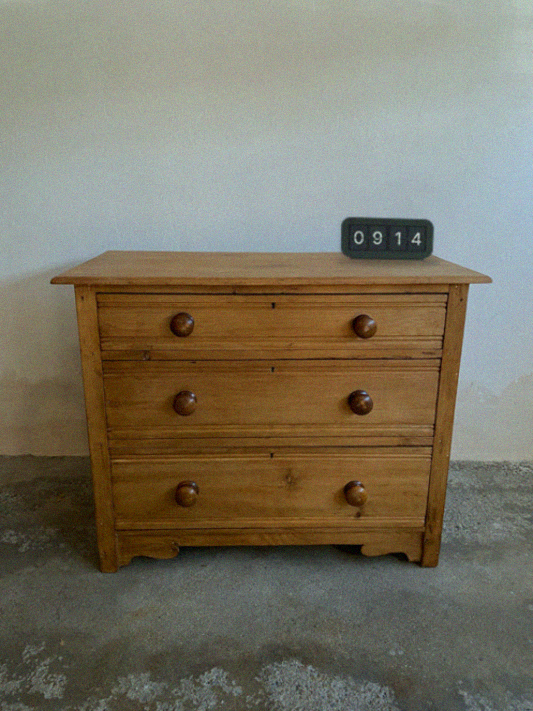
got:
h=9 m=14
